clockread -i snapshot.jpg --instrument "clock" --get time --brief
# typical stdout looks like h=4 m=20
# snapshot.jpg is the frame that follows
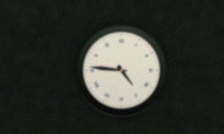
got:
h=4 m=46
